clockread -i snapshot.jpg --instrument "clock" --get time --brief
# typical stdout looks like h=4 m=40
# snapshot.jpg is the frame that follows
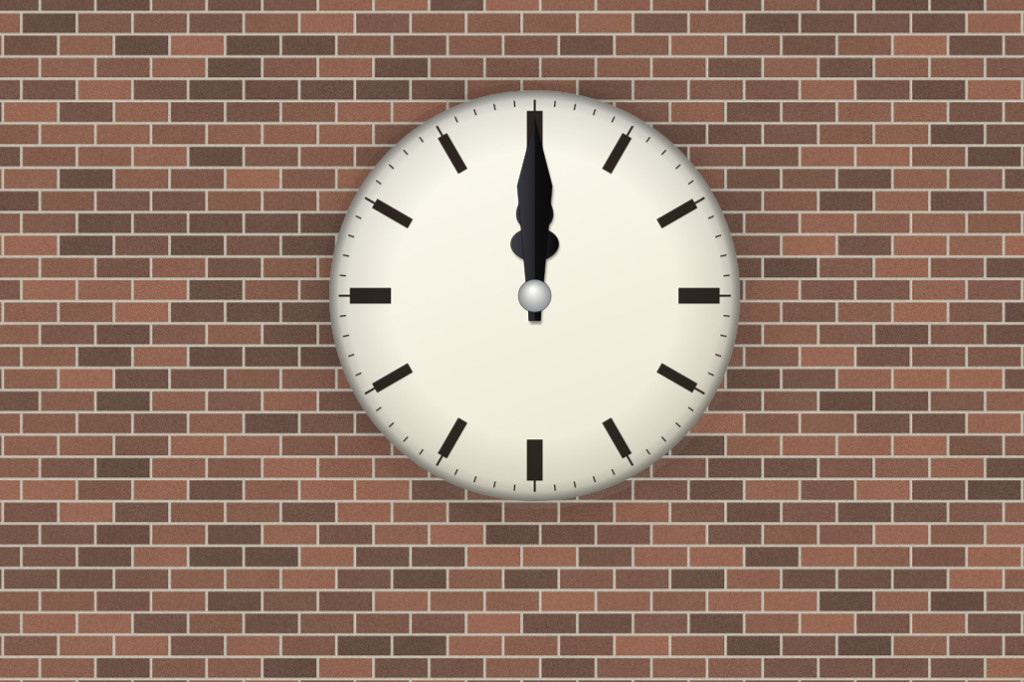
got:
h=12 m=0
